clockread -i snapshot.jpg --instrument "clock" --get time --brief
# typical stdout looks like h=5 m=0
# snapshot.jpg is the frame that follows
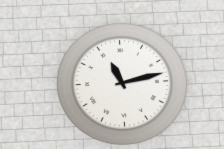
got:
h=11 m=13
